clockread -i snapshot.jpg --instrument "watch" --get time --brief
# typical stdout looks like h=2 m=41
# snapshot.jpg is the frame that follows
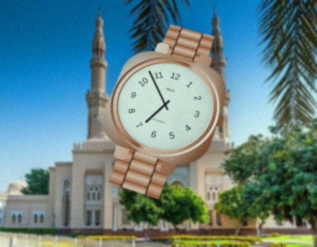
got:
h=6 m=53
